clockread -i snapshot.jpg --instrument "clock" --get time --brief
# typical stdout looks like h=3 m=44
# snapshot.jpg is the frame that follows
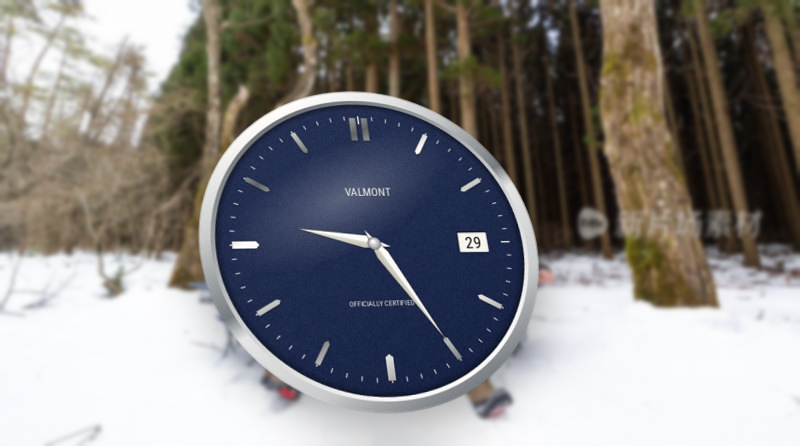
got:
h=9 m=25
